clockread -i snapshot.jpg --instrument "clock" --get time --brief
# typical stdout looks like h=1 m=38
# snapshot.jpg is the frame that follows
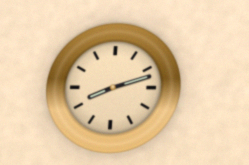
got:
h=8 m=12
